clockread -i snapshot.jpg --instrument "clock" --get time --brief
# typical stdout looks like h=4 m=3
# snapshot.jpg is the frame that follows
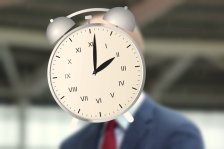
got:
h=2 m=1
